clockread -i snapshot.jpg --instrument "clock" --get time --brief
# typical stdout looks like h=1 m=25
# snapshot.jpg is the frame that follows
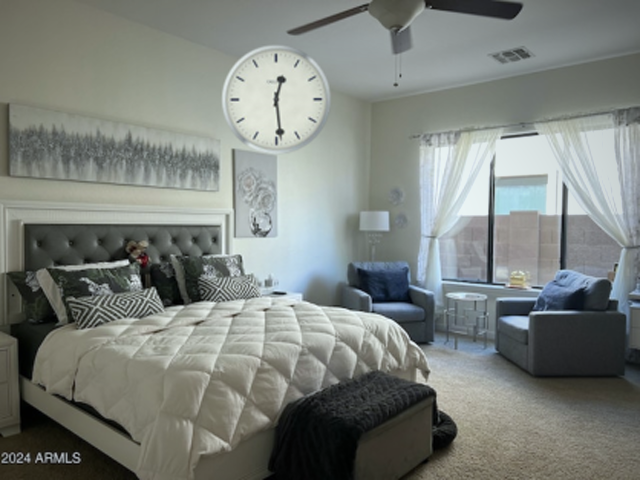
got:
h=12 m=29
